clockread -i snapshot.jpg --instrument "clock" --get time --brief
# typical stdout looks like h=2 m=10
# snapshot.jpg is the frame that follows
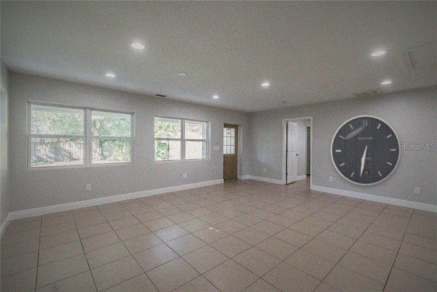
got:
h=6 m=32
